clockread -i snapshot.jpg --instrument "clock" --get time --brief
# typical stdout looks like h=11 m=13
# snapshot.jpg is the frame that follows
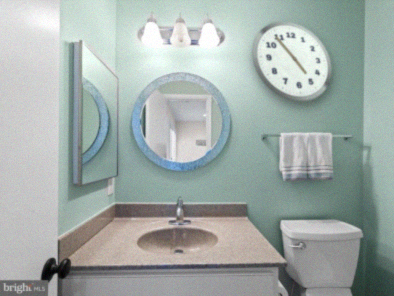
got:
h=4 m=54
